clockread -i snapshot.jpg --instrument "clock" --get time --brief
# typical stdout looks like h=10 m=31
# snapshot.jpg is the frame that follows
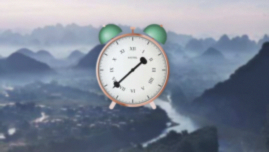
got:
h=1 m=38
